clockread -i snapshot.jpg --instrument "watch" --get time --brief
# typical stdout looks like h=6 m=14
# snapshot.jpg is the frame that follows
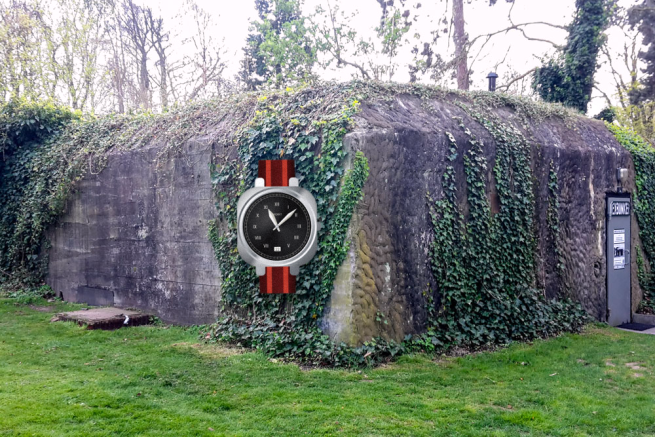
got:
h=11 m=8
